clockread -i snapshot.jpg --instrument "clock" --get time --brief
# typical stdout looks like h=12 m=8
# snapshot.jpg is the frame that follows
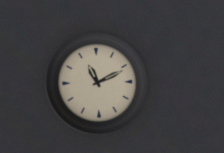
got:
h=11 m=11
